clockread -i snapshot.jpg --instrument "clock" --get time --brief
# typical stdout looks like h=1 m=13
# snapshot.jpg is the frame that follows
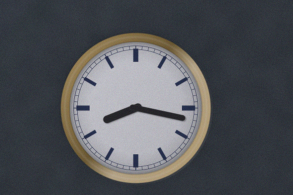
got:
h=8 m=17
